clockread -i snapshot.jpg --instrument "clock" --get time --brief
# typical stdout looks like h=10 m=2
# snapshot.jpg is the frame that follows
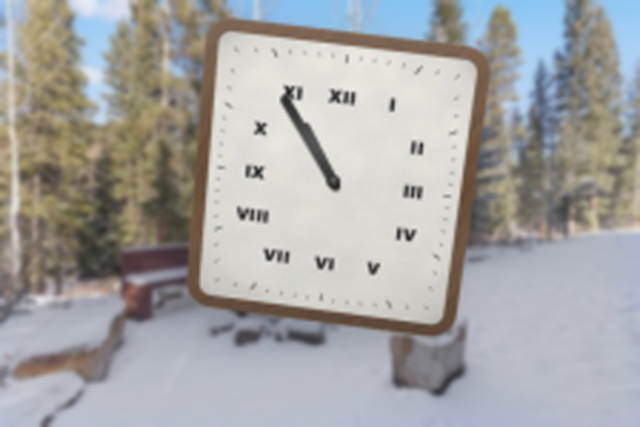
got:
h=10 m=54
